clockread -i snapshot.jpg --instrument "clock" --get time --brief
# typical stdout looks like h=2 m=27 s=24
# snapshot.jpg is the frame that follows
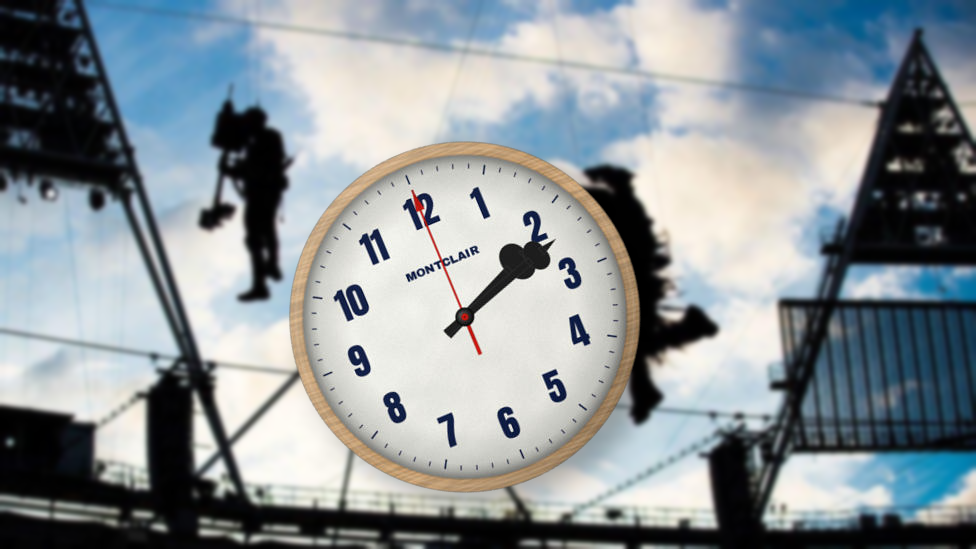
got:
h=2 m=12 s=0
